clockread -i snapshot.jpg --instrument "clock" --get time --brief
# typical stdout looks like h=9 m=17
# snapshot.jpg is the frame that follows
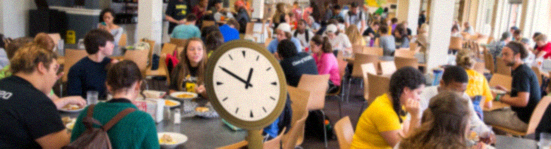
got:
h=12 m=50
